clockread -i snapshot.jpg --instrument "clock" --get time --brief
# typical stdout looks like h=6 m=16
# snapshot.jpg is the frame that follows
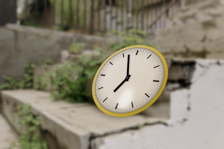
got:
h=6 m=57
